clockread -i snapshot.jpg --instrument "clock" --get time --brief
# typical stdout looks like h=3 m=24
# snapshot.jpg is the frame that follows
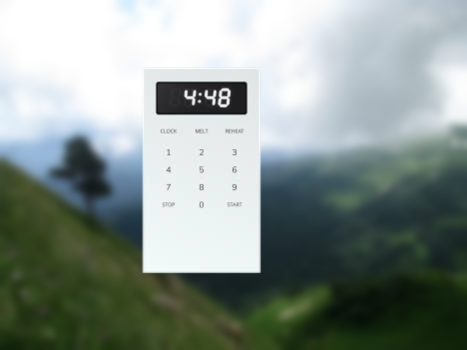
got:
h=4 m=48
